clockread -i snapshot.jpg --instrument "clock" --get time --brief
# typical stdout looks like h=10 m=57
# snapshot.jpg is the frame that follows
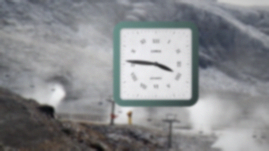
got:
h=3 m=46
